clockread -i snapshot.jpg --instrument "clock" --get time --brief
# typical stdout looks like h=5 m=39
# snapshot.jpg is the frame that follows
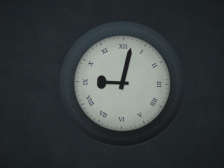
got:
h=9 m=2
